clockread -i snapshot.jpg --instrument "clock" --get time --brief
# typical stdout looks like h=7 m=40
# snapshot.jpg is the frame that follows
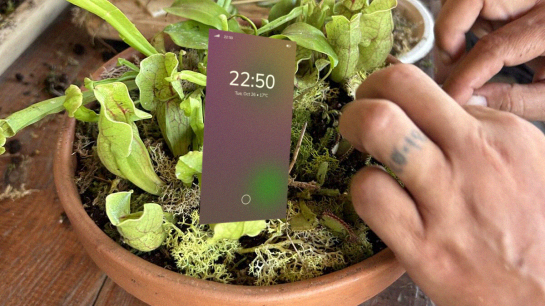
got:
h=22 m=50
